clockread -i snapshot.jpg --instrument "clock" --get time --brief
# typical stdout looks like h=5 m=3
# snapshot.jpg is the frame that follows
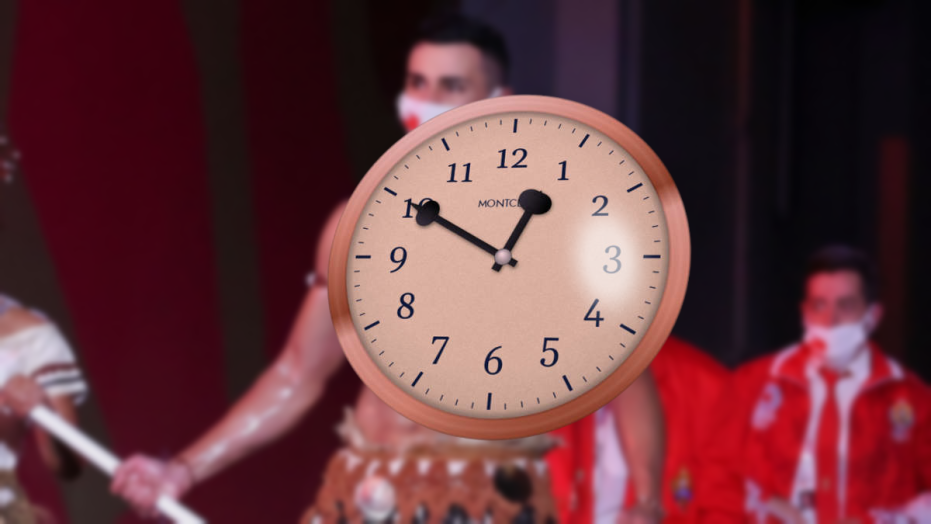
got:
h=12 m=50
